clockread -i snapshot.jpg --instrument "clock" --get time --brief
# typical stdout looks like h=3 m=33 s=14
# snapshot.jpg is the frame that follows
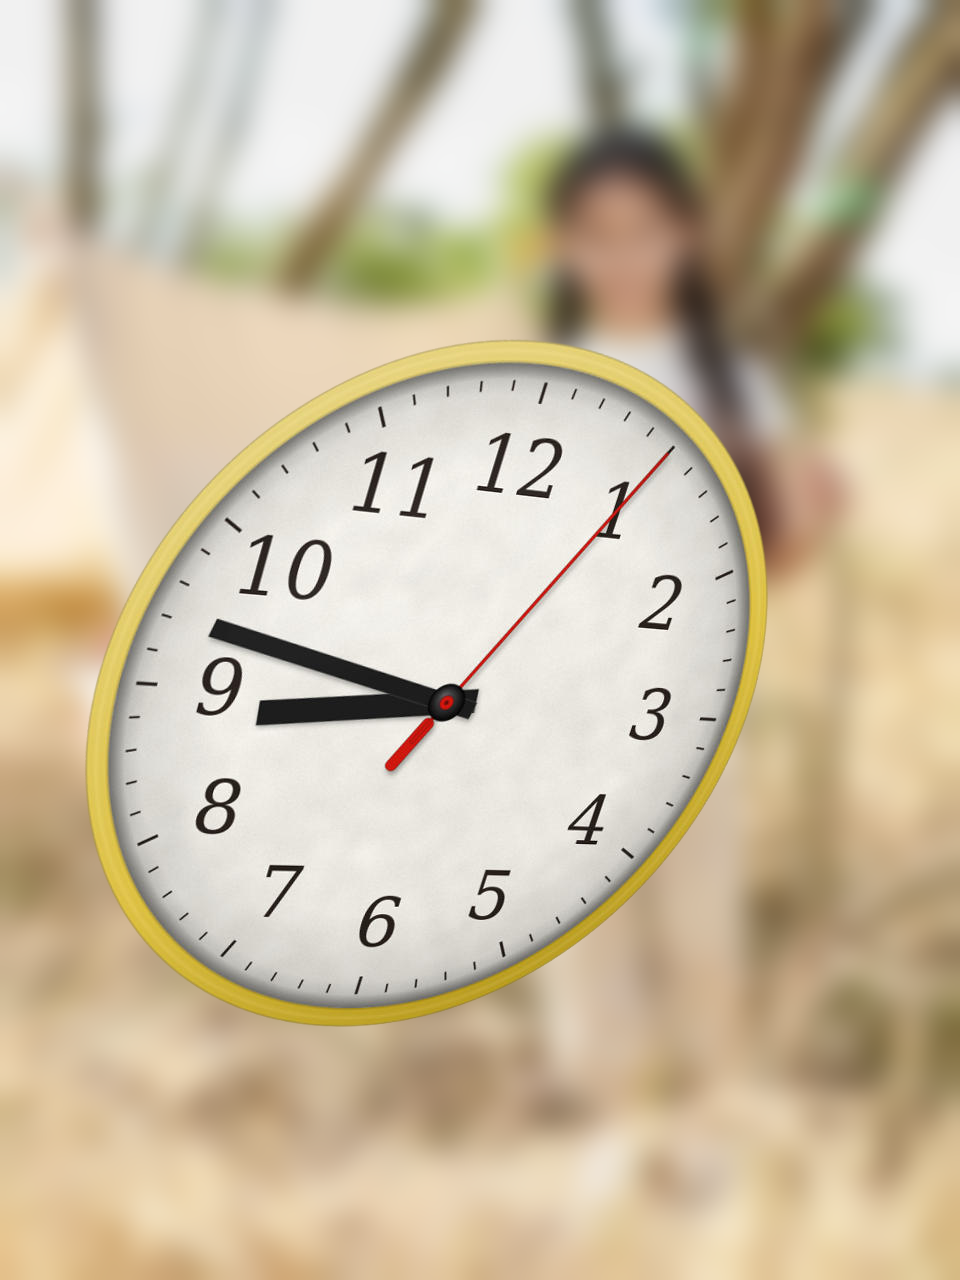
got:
h=8 m=47 s=5
